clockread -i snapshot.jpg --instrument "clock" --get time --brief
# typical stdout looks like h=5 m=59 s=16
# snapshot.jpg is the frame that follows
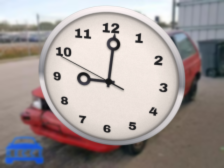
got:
h=9 m=0 s=49
